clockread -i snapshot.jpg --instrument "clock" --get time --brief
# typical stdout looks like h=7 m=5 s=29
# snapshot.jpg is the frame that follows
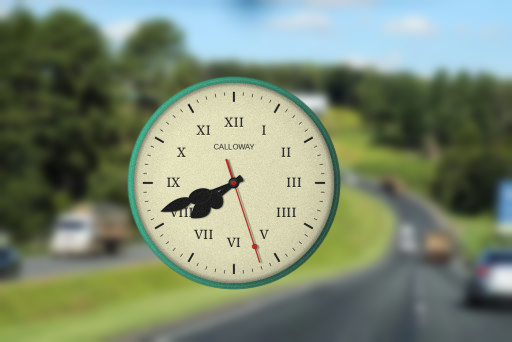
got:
h=7 m=41 s=27
